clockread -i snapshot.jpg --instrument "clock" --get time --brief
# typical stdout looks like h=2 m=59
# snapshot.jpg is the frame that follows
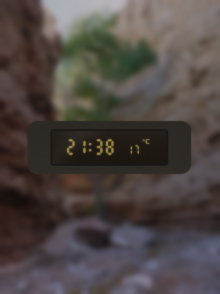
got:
h=21 m=38
